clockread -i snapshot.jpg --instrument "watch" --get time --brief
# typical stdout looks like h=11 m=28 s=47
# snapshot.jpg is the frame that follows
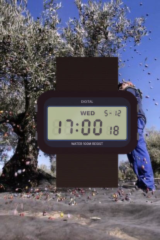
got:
h=17 m=0 s=18
